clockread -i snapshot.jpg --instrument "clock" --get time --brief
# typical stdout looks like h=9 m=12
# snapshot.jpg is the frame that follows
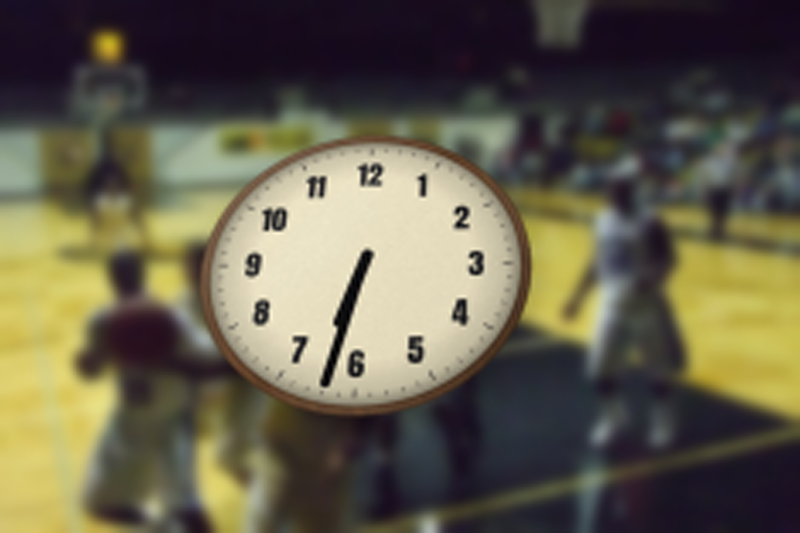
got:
h=6 m=32
